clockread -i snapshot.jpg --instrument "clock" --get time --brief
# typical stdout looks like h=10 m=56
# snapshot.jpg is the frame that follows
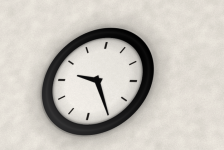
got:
h=9 m=25
